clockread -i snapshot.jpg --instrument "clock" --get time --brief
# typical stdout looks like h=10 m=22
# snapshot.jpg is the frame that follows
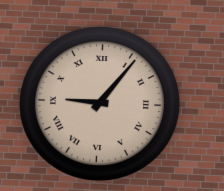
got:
h=9 m=6
